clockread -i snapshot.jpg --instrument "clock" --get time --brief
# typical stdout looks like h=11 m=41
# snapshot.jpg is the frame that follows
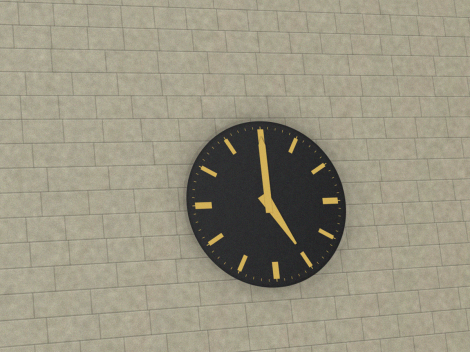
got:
h=5 m=0
